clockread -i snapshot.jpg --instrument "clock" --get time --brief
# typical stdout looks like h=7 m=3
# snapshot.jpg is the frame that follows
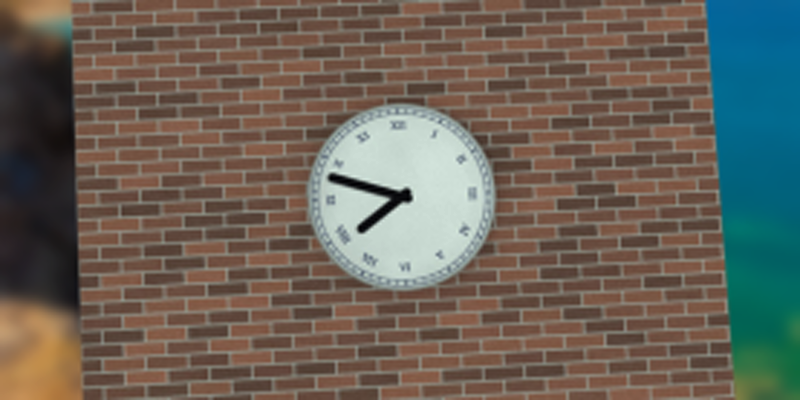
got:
h=7 m=48
